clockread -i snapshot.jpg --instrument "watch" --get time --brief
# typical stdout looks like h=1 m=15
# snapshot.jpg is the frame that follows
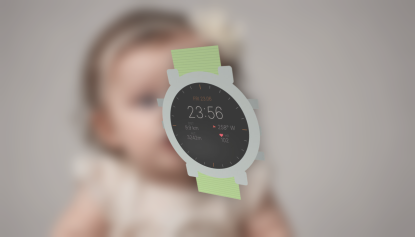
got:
h=23 m=56
